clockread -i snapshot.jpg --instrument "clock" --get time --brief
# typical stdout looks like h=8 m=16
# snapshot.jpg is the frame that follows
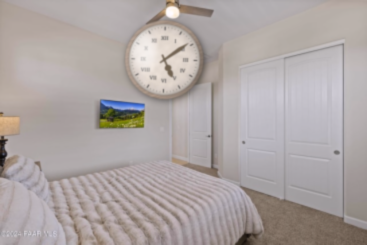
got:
h=5 m=9
